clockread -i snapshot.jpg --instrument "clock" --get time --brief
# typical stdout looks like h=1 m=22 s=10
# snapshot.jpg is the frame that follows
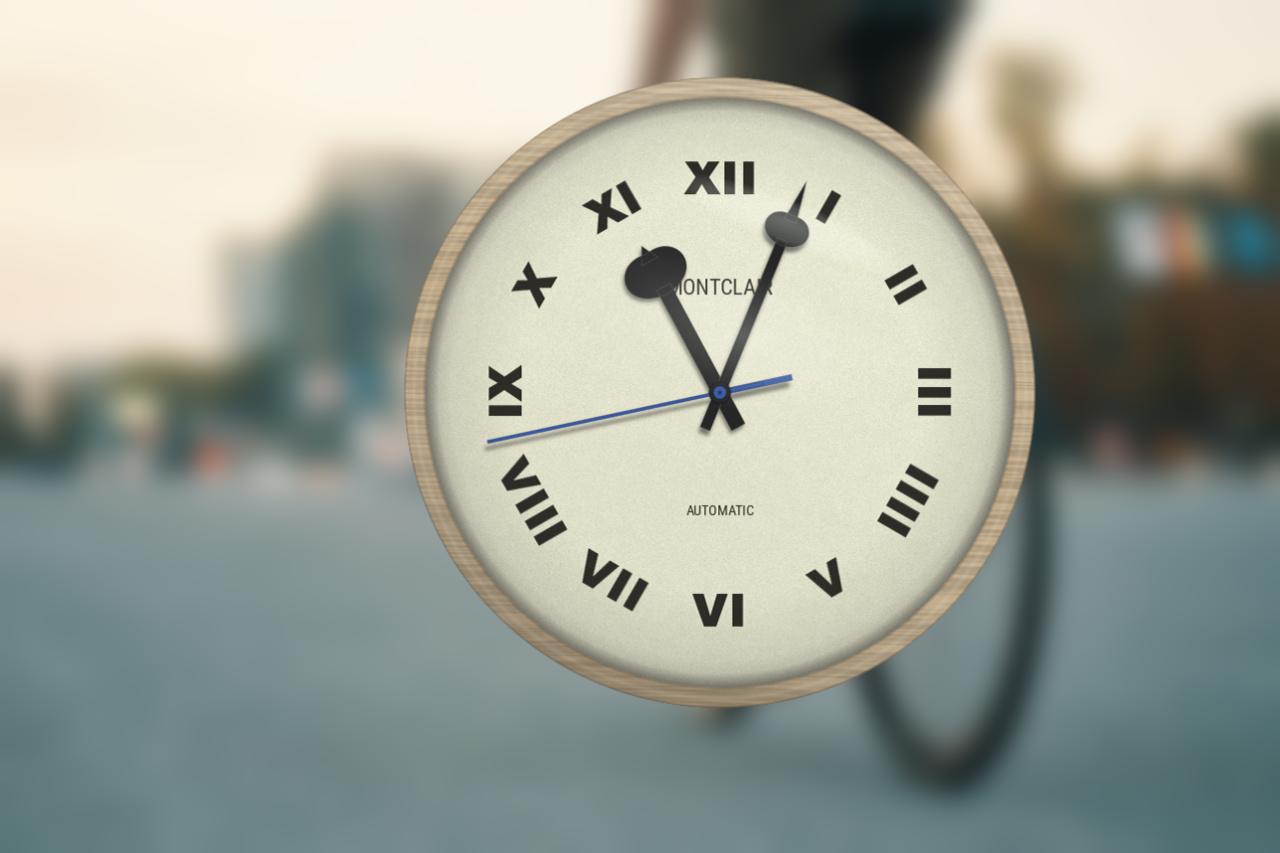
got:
h=11 m=3 s=43
